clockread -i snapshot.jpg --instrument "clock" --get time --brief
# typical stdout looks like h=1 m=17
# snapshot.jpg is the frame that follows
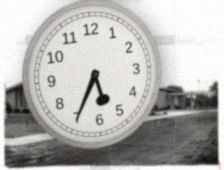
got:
h=5 m=35
